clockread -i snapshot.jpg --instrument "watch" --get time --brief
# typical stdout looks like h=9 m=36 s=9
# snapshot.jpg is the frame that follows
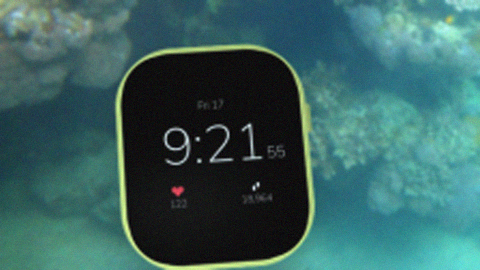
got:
h=9 m=21 s=55
